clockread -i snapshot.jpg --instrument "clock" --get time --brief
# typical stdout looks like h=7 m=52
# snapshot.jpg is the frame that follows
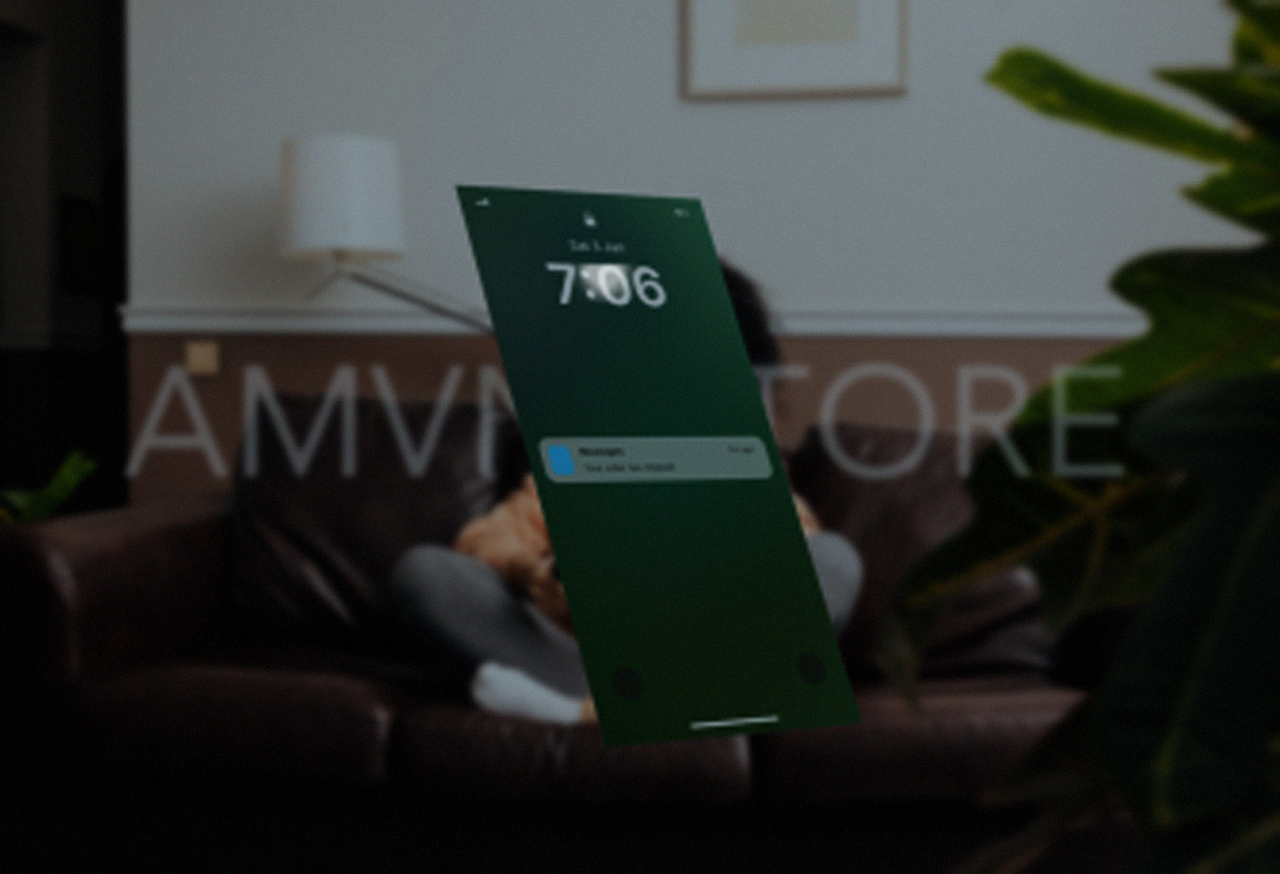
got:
h=7 m=6
